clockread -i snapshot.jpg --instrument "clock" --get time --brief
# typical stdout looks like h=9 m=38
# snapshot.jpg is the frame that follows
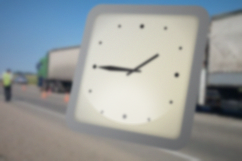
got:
h=1 m=45
